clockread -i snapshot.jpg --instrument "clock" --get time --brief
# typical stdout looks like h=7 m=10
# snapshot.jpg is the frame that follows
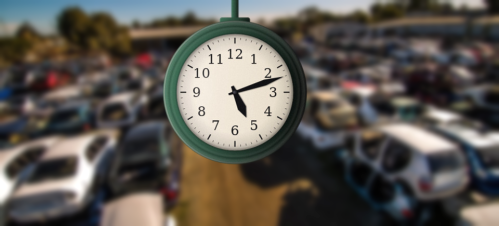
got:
h=5 m=12
